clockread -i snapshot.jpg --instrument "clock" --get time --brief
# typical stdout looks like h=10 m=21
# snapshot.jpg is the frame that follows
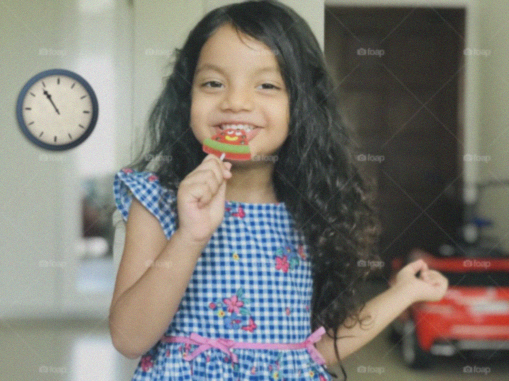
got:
h=10 m=54
